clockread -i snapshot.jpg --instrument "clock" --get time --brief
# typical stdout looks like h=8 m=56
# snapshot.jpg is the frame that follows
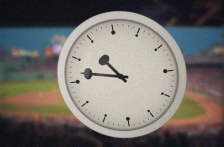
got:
h=10 m=47
